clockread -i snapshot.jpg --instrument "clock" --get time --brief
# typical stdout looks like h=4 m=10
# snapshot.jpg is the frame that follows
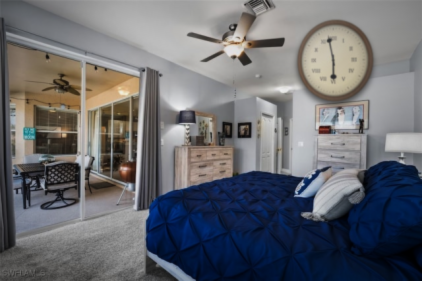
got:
h=5 m=58
